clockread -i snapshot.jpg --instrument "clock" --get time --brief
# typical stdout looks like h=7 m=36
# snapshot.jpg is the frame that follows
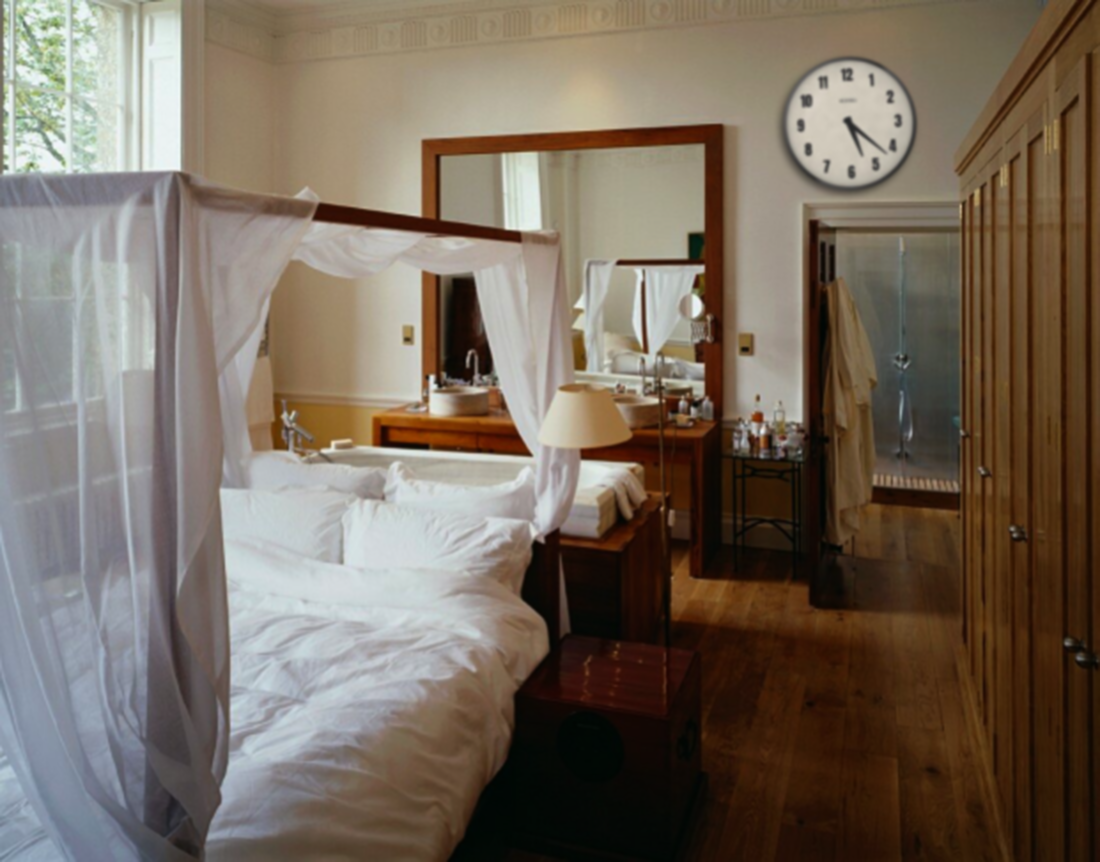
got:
h=5 m=22
